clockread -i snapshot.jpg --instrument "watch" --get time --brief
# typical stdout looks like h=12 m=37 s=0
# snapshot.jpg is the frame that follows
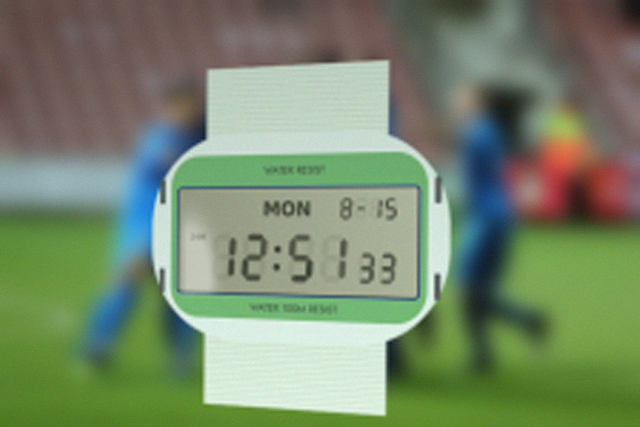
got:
h=12 m=51 s=33
